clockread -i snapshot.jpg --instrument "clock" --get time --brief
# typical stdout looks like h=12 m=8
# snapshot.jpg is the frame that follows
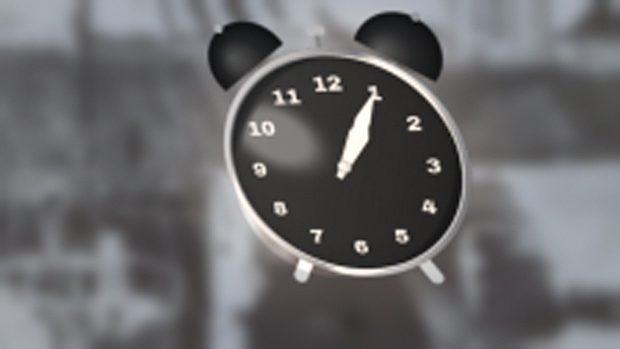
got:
h=1 m=5
